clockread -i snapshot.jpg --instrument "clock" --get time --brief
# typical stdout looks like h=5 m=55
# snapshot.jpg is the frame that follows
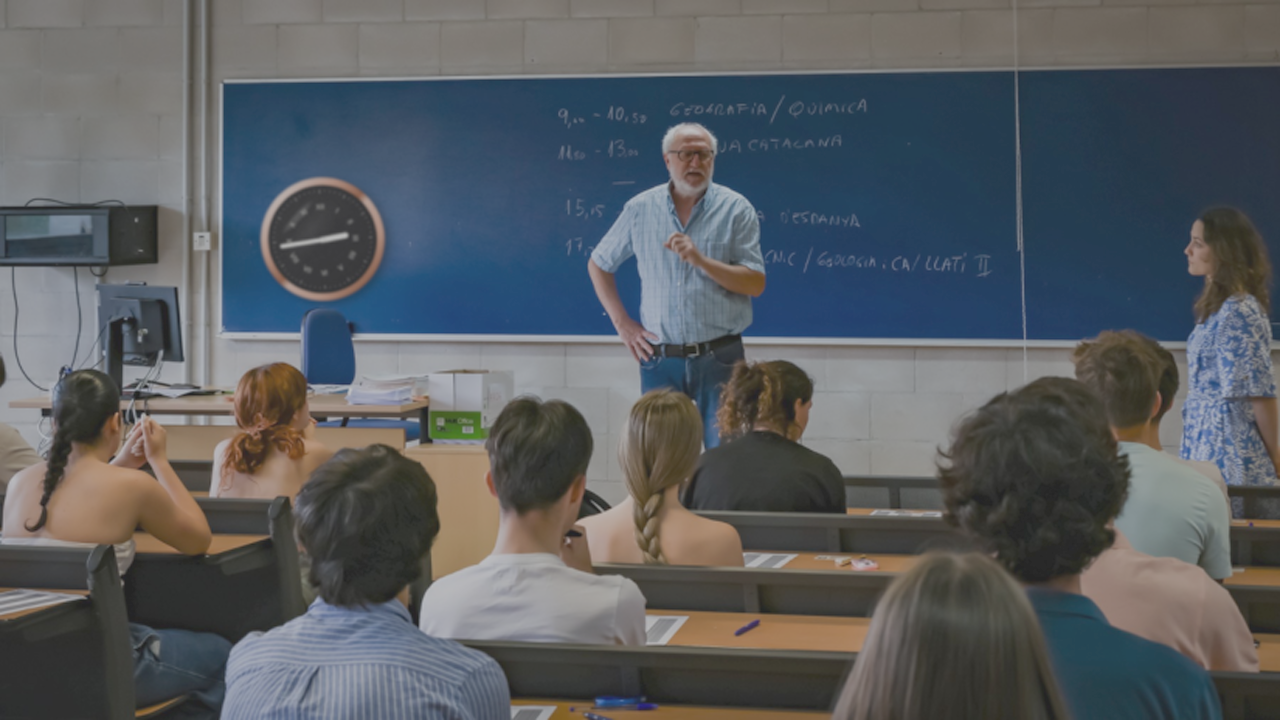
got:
h=2 m=44
